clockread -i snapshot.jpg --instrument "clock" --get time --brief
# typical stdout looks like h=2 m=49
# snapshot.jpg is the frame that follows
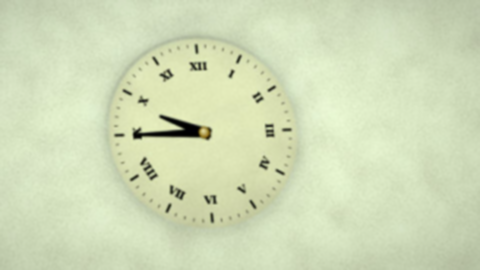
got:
h=9 m=45
